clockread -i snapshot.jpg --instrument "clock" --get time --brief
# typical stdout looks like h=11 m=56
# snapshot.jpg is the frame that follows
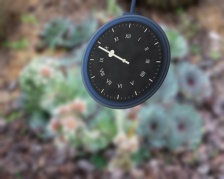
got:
h=9 m=49
